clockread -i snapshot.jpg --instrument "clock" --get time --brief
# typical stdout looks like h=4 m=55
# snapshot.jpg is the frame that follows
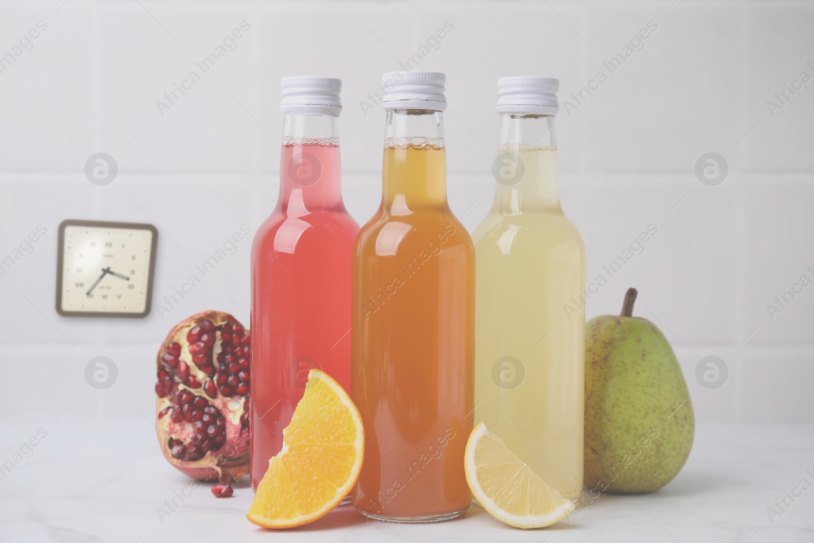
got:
h=3 m=36
